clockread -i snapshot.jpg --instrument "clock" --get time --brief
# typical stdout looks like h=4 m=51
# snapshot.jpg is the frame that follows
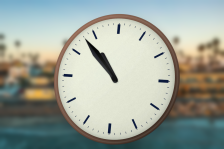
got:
h=10 m=53
